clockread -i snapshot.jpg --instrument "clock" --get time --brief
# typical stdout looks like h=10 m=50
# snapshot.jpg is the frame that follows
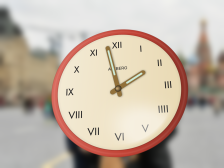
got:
h=1 m=58
